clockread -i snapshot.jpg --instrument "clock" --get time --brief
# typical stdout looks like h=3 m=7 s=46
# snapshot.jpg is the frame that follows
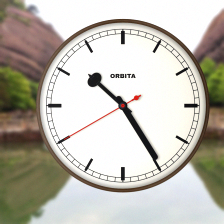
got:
h=10 m=24 s=40
